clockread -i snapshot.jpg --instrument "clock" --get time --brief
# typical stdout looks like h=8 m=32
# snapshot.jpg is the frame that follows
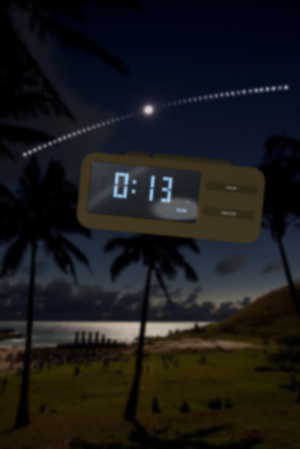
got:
h=0 m=13
